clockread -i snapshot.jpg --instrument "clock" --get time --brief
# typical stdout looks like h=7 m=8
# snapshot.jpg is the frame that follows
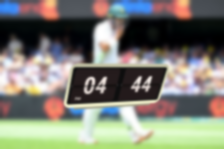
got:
h=4 m=44
